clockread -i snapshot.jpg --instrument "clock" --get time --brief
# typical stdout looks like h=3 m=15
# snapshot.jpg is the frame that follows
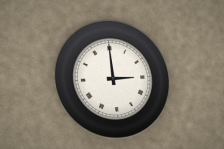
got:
h=3 m=0
